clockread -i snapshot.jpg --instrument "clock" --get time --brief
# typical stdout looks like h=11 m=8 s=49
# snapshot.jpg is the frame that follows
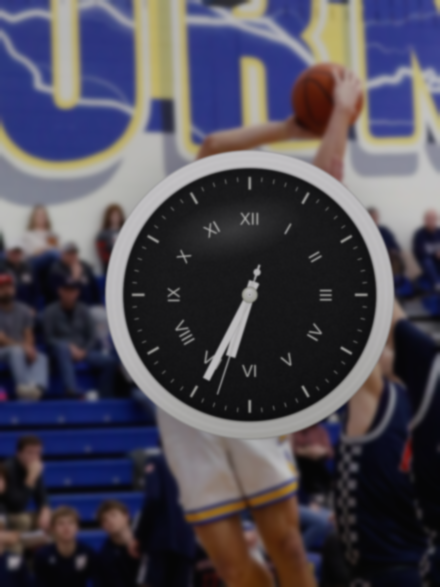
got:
h=6 m=34 s=33
